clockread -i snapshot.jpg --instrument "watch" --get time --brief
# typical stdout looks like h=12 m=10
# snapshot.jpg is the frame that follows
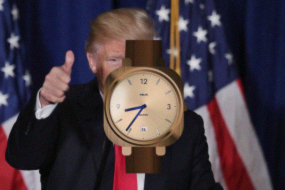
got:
h=8 m=36
